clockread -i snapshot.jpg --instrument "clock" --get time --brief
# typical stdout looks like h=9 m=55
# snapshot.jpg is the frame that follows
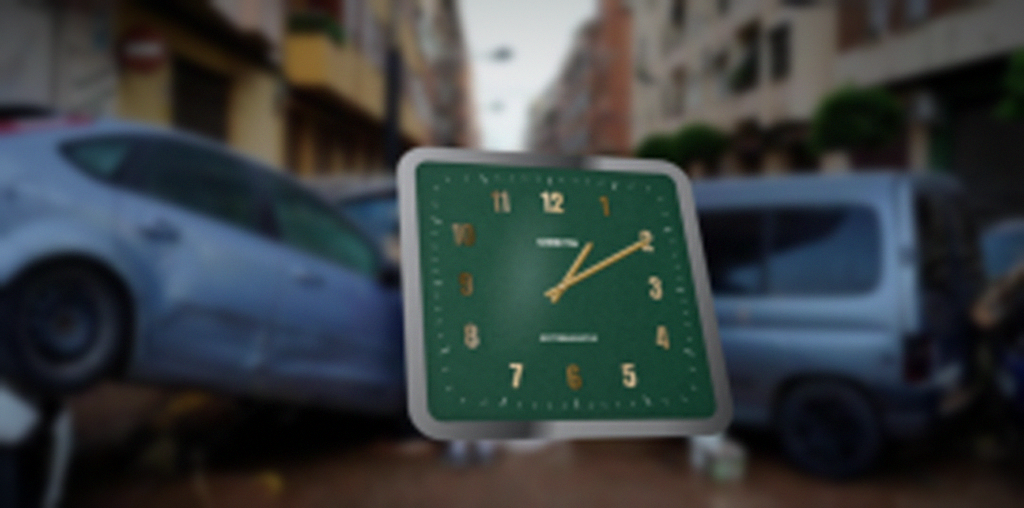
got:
h=1 m=10
